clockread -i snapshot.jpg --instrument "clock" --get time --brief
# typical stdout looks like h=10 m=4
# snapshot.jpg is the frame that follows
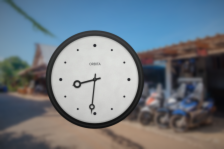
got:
h=8 m=31
